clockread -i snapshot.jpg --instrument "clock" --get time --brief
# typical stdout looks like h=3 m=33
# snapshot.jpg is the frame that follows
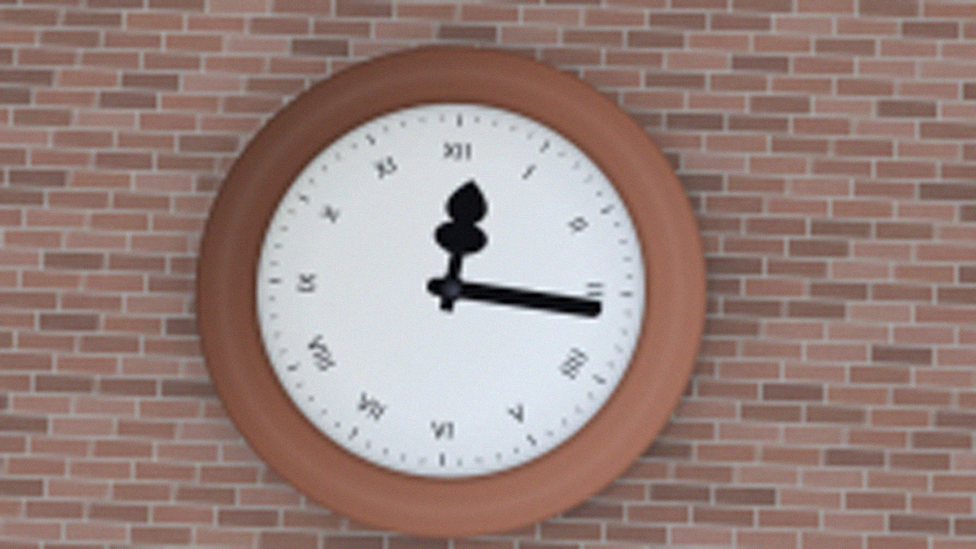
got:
h=12 m=16
